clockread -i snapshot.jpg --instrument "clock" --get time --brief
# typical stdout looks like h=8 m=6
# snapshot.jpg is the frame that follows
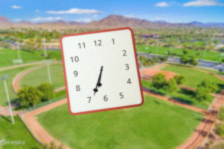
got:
h=6 m=34
